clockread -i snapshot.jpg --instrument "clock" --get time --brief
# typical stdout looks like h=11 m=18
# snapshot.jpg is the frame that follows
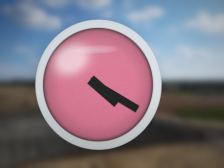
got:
h=4 m=20
